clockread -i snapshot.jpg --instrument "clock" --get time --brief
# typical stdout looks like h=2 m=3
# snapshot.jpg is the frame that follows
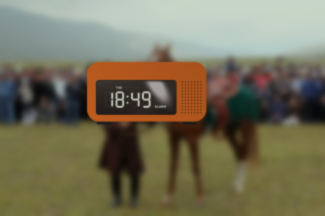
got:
h=18 m=49
